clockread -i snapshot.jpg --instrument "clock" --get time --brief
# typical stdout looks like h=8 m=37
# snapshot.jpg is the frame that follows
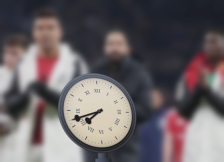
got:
h=7 m=42
